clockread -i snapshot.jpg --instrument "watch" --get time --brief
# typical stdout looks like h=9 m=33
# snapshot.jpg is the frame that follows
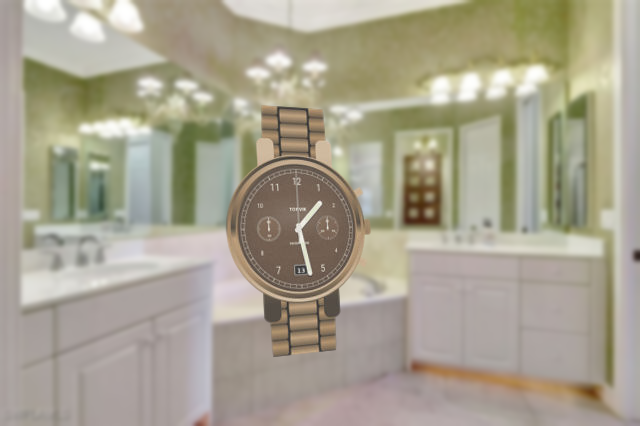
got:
h=1 m=28
